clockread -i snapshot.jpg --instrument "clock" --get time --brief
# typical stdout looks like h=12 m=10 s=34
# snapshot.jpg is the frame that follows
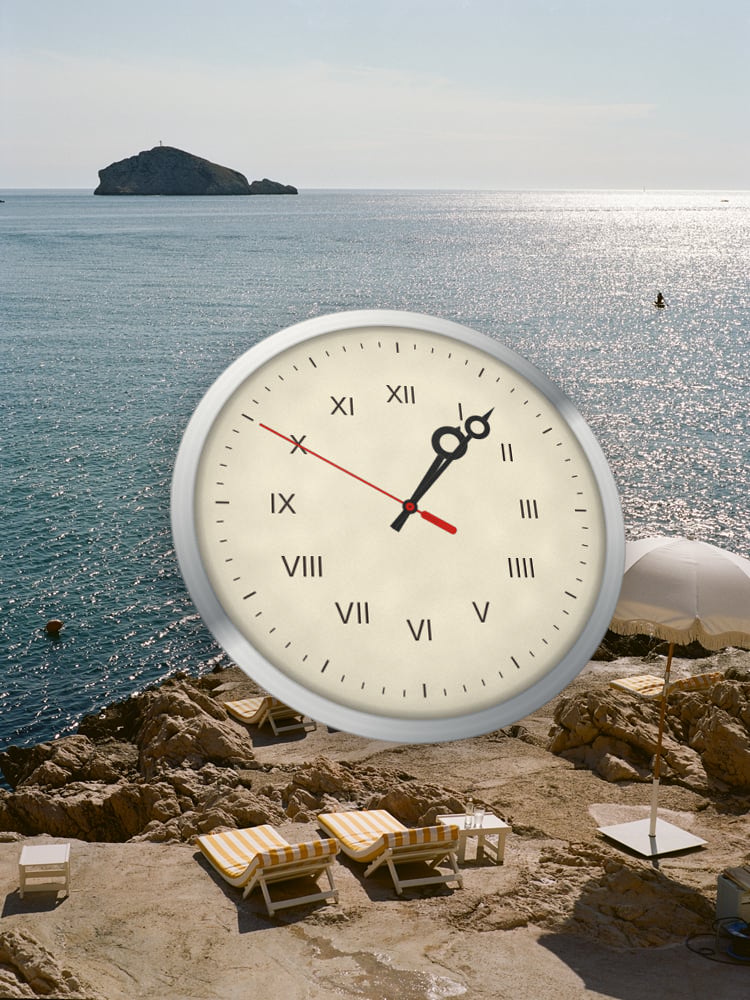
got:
h=1 m=6 s=50
